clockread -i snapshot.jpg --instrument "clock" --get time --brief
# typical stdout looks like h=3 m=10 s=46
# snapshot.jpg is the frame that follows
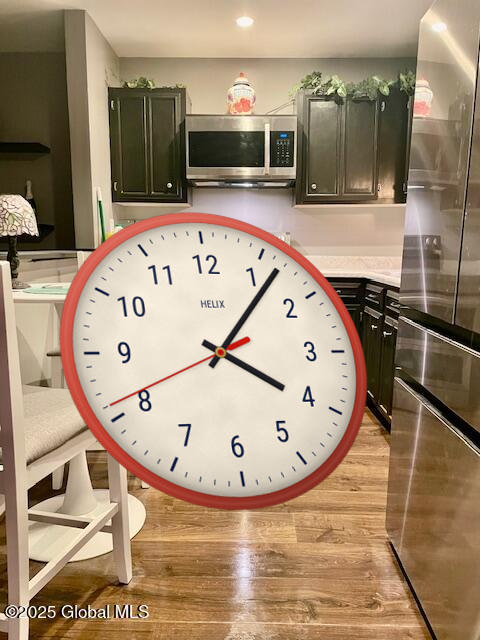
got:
h=4 m=6 s=41
